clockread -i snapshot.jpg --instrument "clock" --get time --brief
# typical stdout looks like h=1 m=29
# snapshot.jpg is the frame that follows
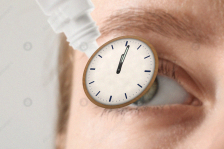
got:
h=12 m=1
